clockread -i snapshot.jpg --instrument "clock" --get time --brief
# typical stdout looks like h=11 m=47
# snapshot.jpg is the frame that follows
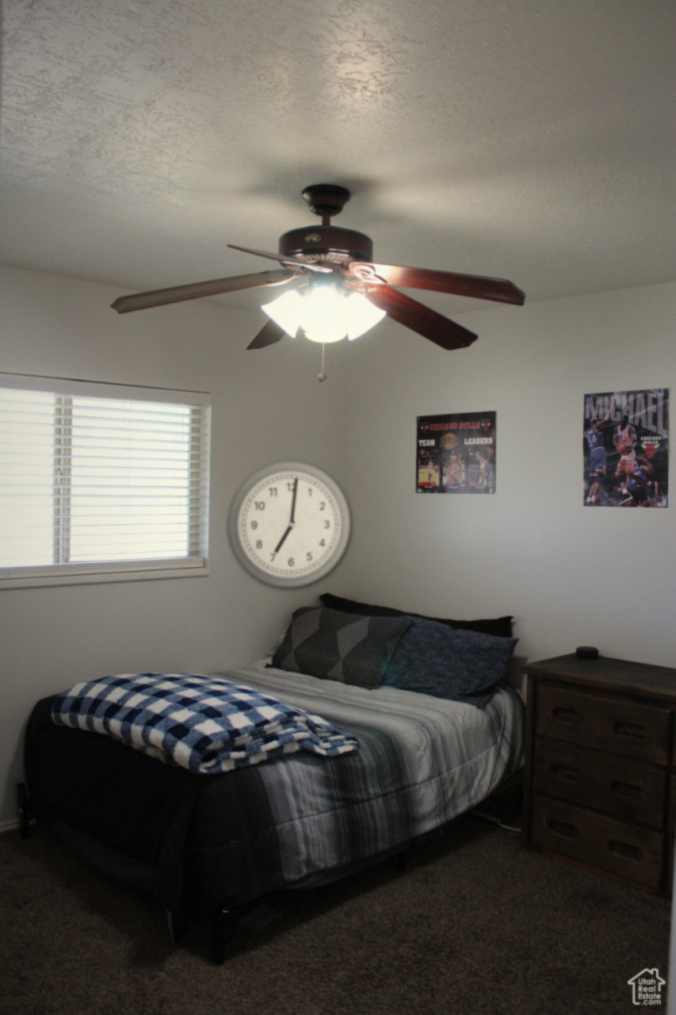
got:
h=7 m=1
